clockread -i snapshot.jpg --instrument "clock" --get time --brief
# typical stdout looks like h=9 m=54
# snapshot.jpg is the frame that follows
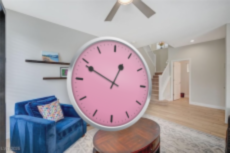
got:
h=12 m=49
